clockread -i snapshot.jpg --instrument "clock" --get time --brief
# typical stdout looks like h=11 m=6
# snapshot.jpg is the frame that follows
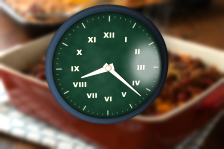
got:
h=8 m=22
